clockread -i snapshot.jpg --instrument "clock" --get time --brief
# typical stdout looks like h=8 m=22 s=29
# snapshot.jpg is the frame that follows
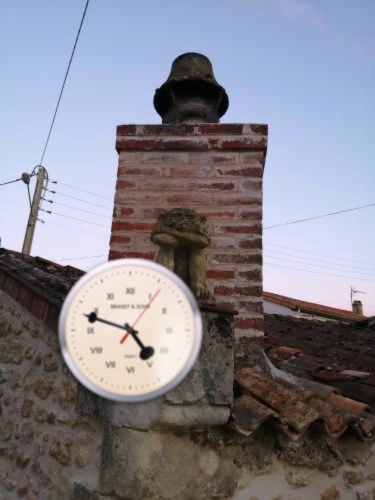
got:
h=4 m=48 s=6
